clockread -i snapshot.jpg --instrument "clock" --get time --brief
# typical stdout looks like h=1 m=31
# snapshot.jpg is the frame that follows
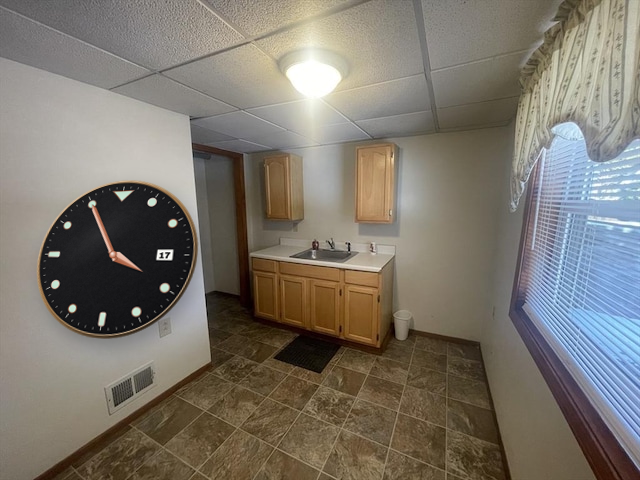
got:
h=3 m=55
